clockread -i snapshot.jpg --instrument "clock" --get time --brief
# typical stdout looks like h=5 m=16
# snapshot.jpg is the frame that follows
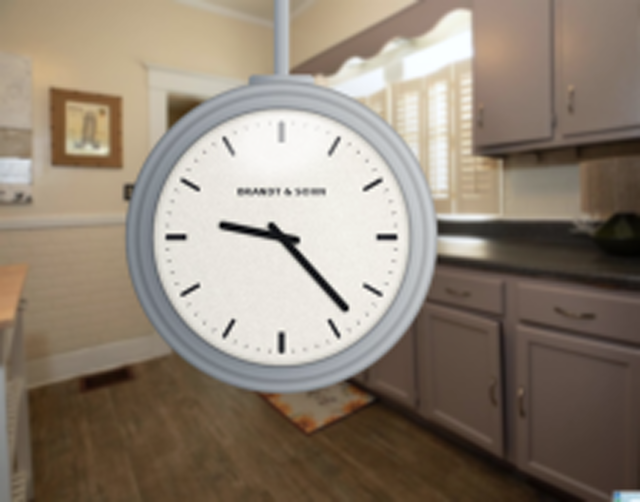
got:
h=9 m=23
